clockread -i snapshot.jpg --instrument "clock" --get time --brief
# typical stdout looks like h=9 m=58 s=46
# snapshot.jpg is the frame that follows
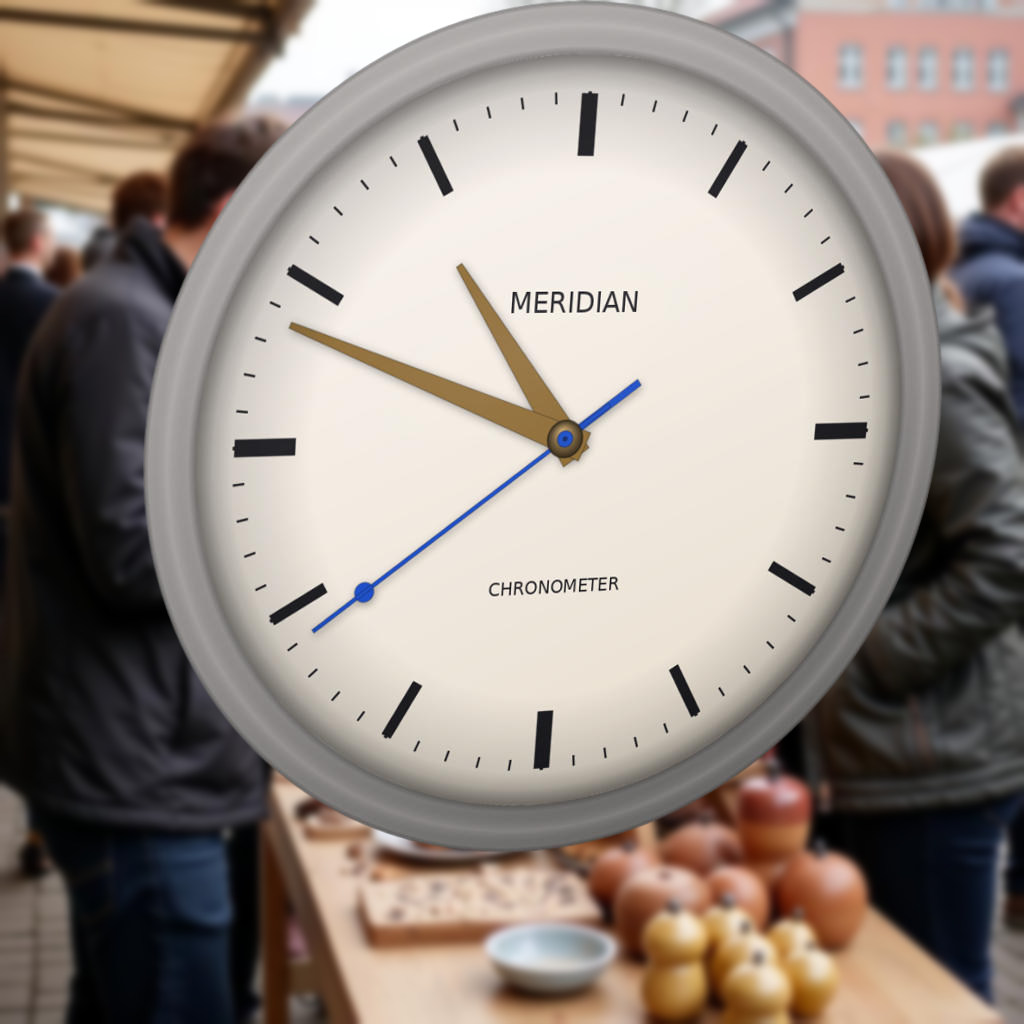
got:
h=10 m=48 s=39
